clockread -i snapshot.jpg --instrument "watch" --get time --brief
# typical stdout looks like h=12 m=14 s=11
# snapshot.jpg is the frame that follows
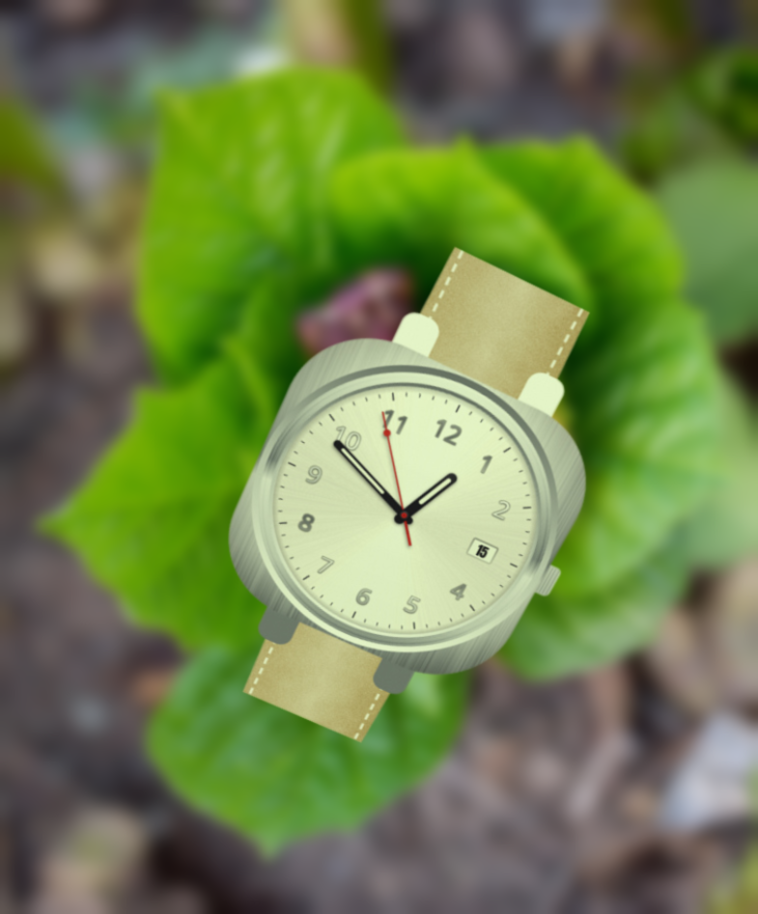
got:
h=12 m=48 s=54
